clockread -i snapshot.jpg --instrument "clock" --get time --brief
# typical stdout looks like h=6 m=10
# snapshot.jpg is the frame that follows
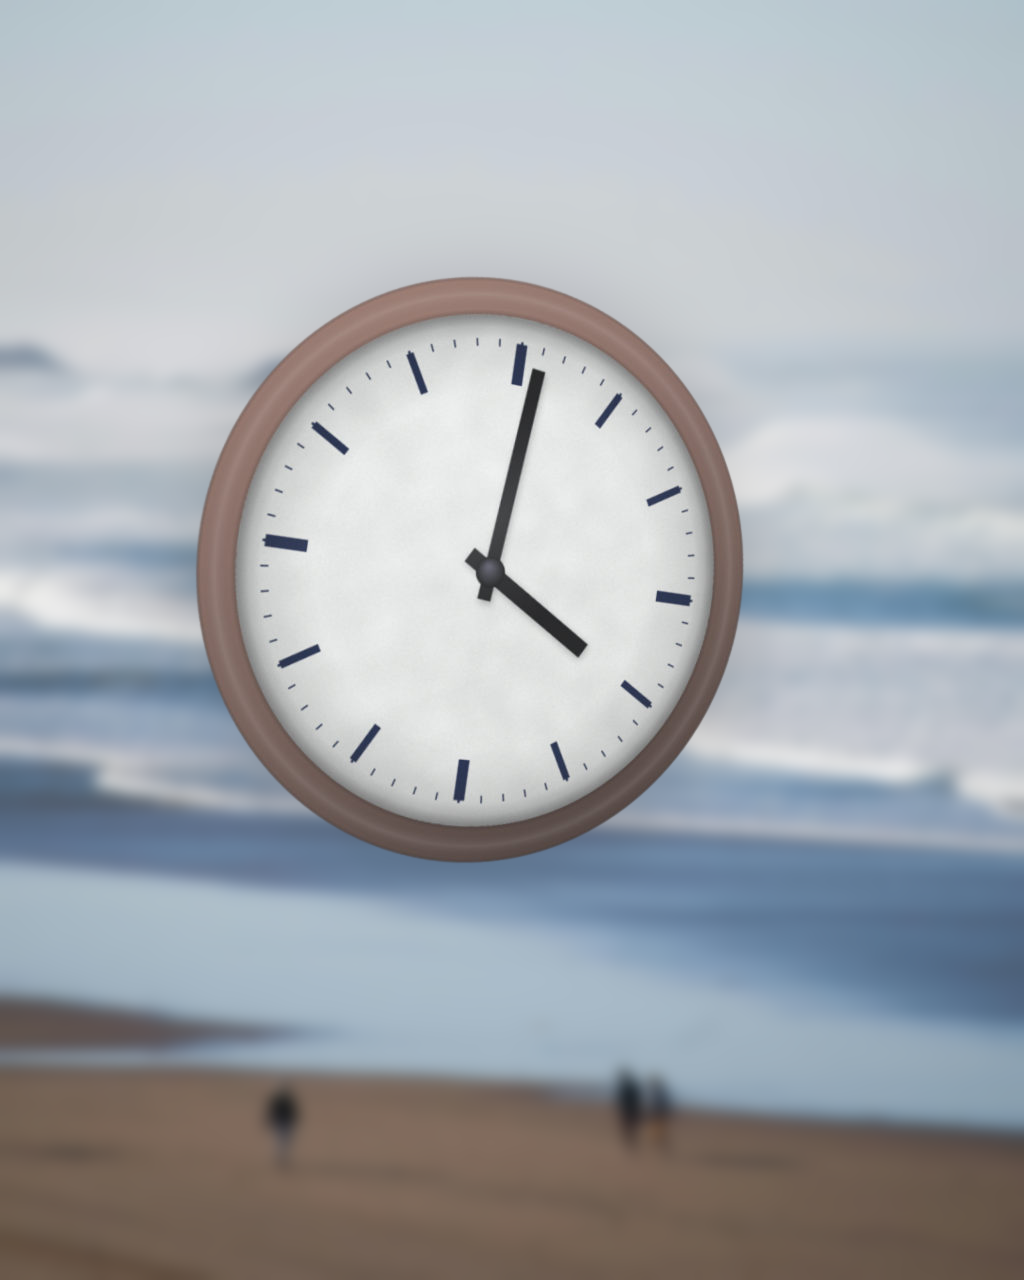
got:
h=4 m=1
